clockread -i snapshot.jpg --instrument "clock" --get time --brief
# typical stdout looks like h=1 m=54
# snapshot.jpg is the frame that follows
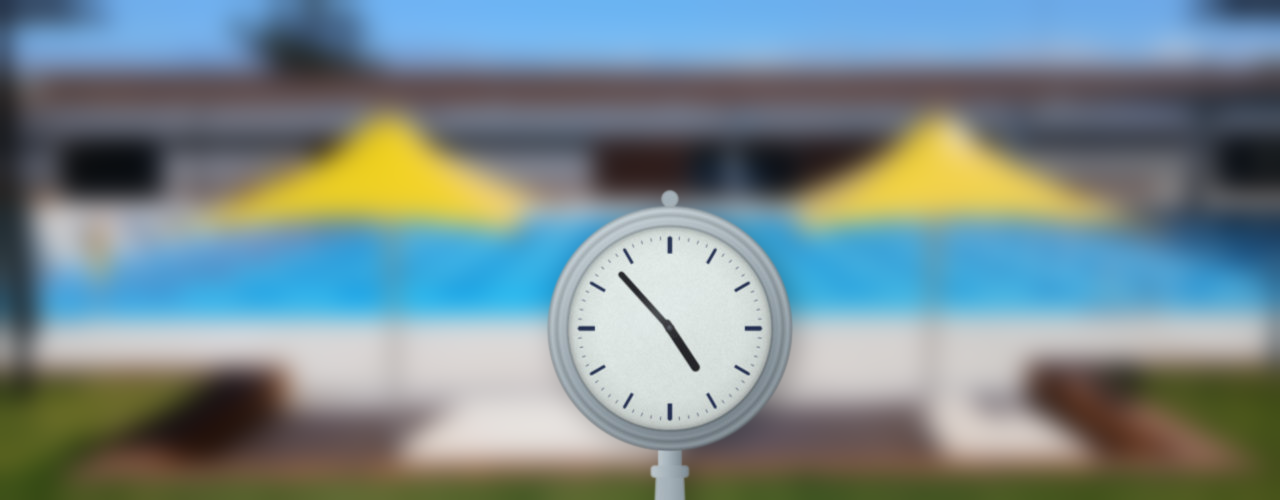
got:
h=4 m=53
